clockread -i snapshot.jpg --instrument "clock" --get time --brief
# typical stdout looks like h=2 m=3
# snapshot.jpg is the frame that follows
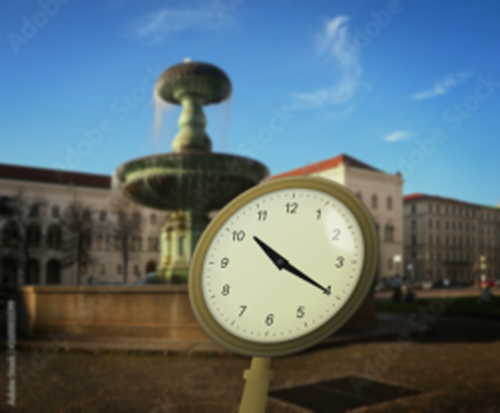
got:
h=10 m=20
